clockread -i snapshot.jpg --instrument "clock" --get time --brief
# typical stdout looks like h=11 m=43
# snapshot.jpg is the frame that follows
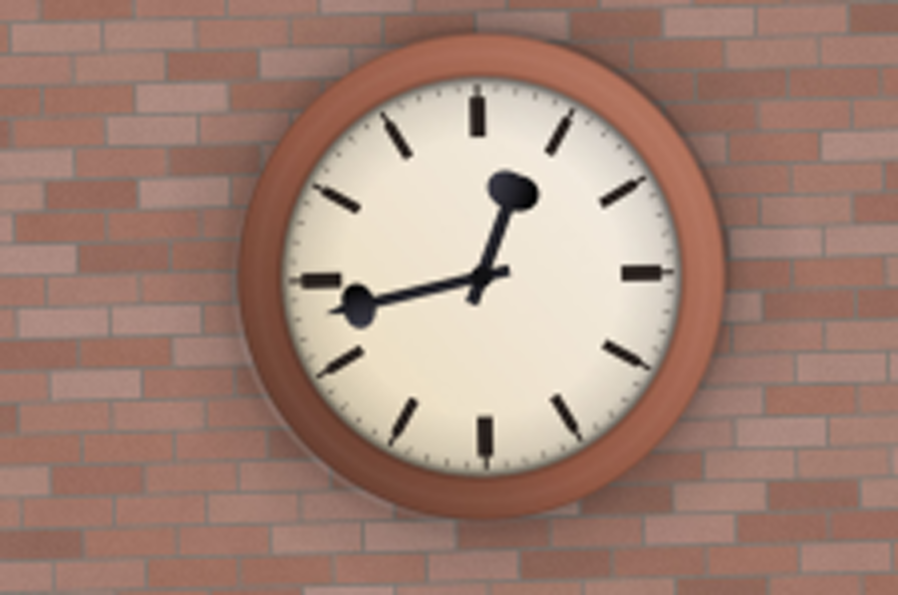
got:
h=12 m=43
